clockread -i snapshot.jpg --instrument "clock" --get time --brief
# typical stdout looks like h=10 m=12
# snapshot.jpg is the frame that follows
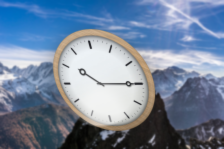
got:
h=10 m=15
